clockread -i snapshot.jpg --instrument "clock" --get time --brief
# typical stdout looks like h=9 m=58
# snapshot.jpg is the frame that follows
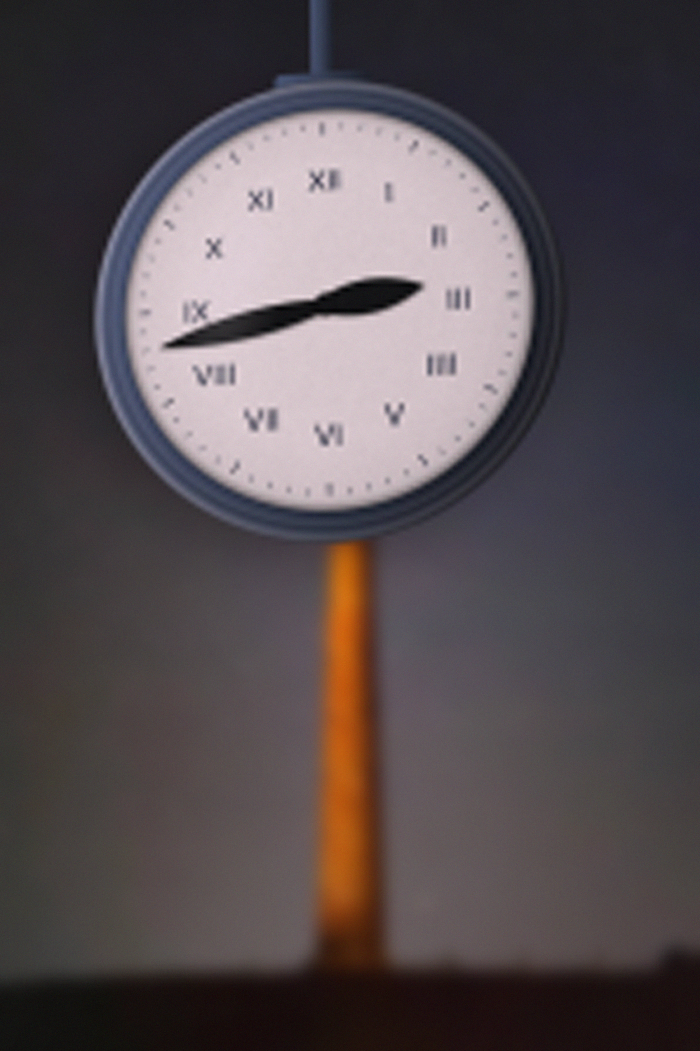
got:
h=2 m=43
